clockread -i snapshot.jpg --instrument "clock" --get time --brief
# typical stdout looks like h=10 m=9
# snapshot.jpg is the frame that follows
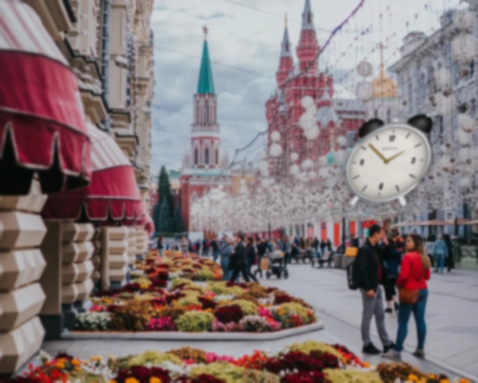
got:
h=1 m=52
